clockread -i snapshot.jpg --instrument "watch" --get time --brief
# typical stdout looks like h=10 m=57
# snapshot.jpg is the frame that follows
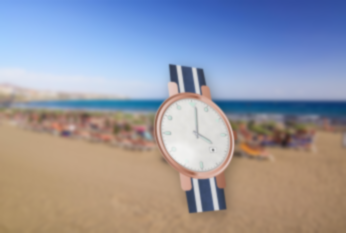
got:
h=4 m=1
